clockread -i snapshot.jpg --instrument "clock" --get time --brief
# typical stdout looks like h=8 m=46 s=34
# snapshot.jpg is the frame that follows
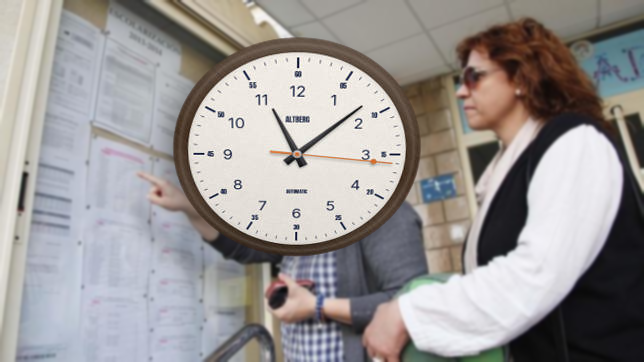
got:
h=11 m=8 s=16
